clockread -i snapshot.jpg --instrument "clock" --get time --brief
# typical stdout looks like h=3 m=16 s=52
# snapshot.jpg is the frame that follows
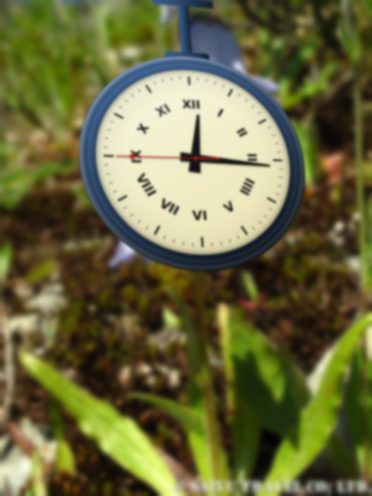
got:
h=12 m=15 s=45
